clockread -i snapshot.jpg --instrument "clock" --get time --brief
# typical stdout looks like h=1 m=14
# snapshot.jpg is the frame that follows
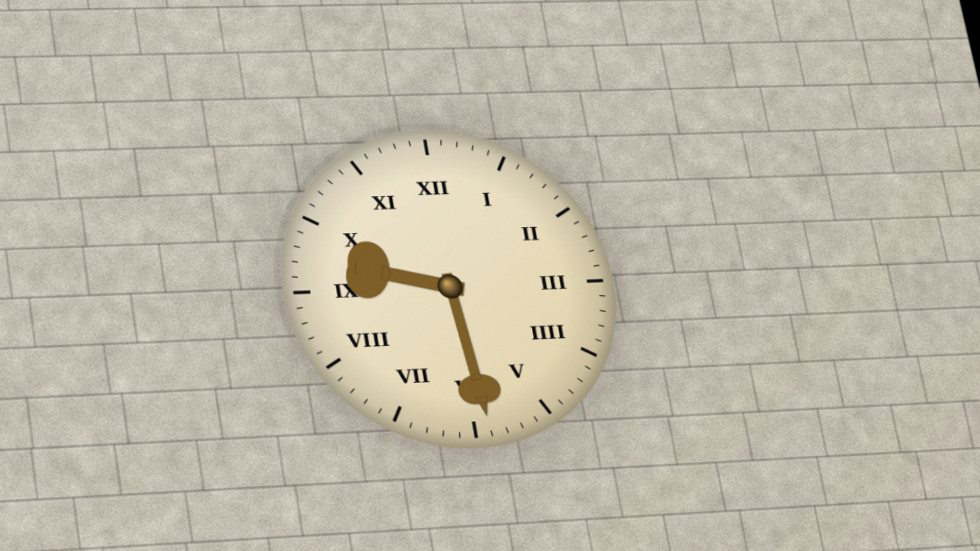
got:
h=9 m=29
